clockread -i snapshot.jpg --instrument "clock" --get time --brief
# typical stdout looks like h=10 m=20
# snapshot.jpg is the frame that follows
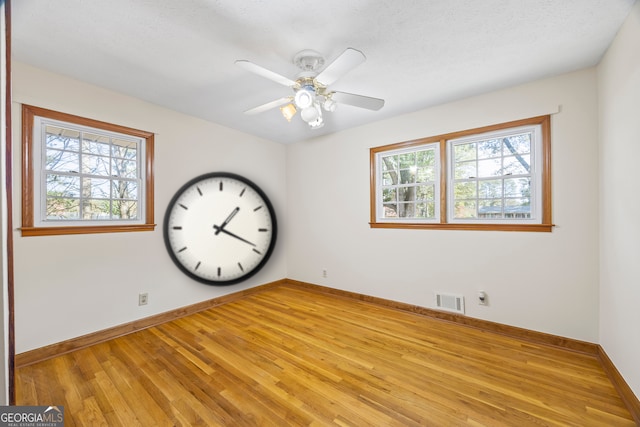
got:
h=1 m=19
